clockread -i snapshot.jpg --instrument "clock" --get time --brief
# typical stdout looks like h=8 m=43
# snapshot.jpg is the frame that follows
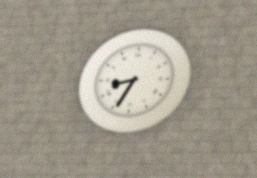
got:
h=8 m=34
